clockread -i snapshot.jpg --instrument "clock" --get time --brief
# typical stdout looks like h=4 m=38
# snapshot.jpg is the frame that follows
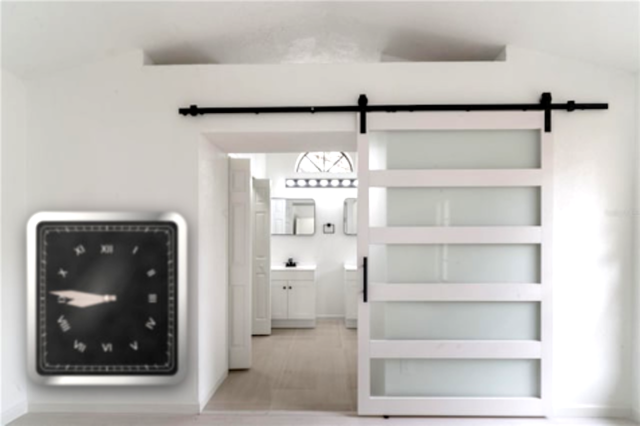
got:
h=8 m=46
